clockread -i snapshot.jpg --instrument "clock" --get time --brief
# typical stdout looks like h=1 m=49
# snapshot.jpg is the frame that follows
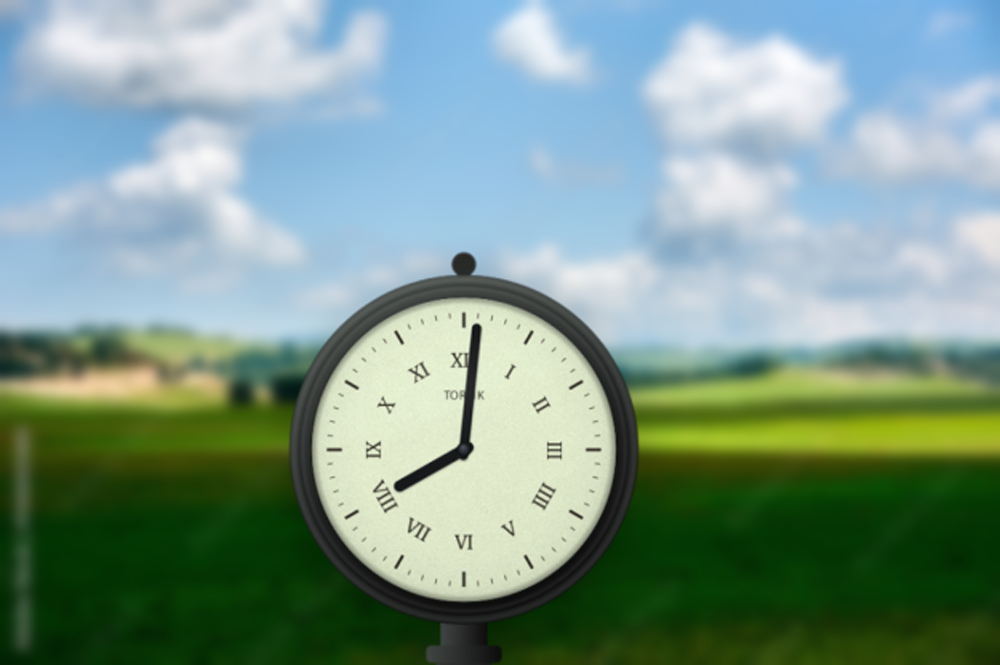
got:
h=8 m=1
